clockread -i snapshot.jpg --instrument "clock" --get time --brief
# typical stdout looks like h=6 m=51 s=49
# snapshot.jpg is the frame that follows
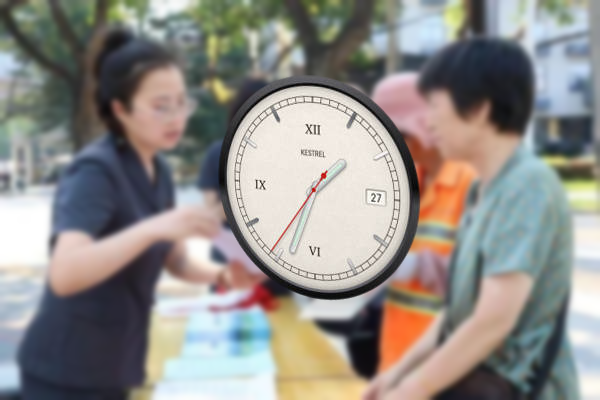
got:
h=1 m=33 s=36
